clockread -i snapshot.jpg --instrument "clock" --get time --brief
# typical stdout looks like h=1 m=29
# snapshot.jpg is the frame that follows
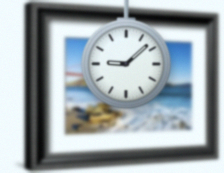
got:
h=9 m=8
